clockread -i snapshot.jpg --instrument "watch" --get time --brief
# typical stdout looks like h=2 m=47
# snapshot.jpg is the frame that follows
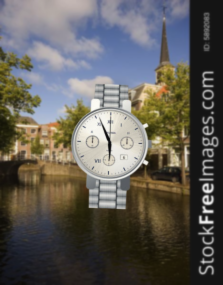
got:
h=5 m=56
